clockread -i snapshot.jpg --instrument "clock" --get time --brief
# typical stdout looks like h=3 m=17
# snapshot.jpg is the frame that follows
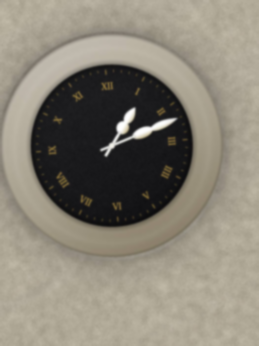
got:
h=1 m=12
